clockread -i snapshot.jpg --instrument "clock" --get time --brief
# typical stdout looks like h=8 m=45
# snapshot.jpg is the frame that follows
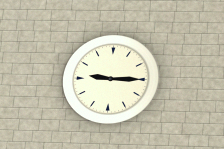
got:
h=9 m=15
